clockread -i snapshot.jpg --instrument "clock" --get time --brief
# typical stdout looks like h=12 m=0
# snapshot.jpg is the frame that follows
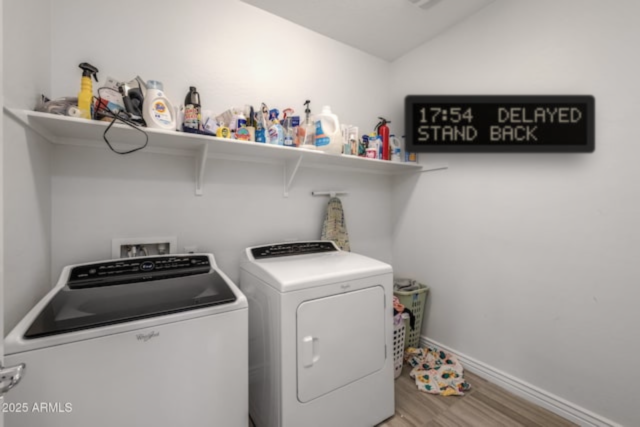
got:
h=17 m=54
